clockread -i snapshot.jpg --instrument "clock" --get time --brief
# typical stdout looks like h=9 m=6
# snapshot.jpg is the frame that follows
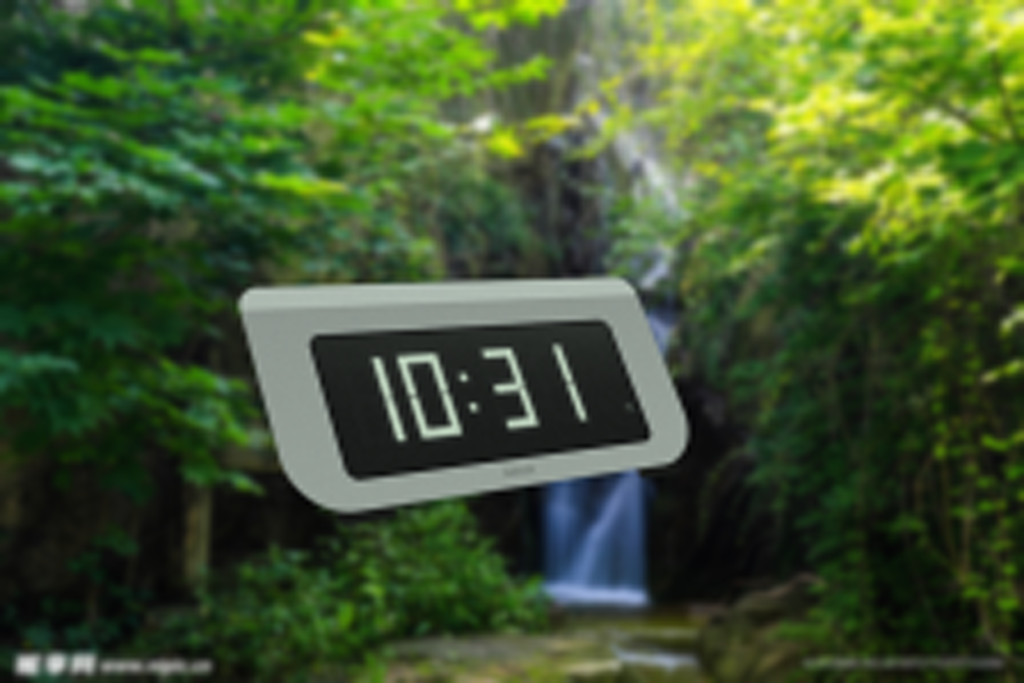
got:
h=10 m=31
